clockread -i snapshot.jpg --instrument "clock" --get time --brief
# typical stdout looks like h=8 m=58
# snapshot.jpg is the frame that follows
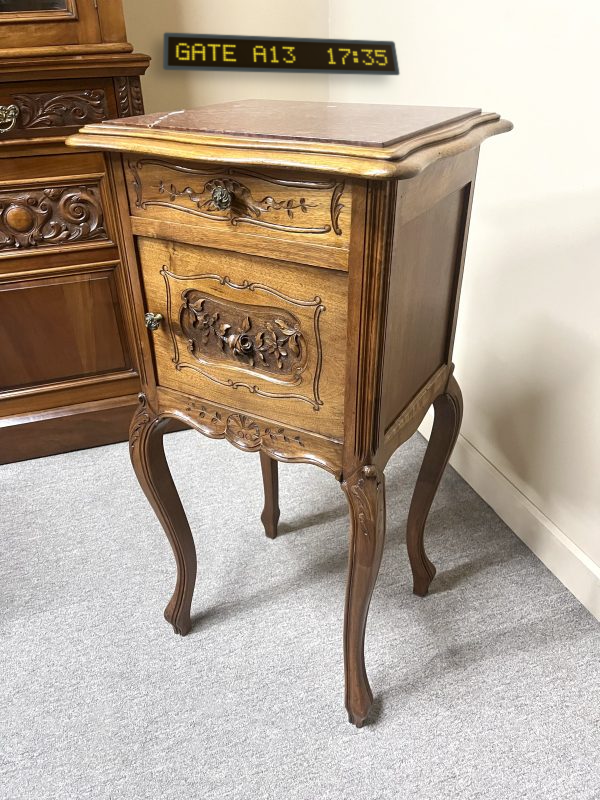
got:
h=17 m=35
